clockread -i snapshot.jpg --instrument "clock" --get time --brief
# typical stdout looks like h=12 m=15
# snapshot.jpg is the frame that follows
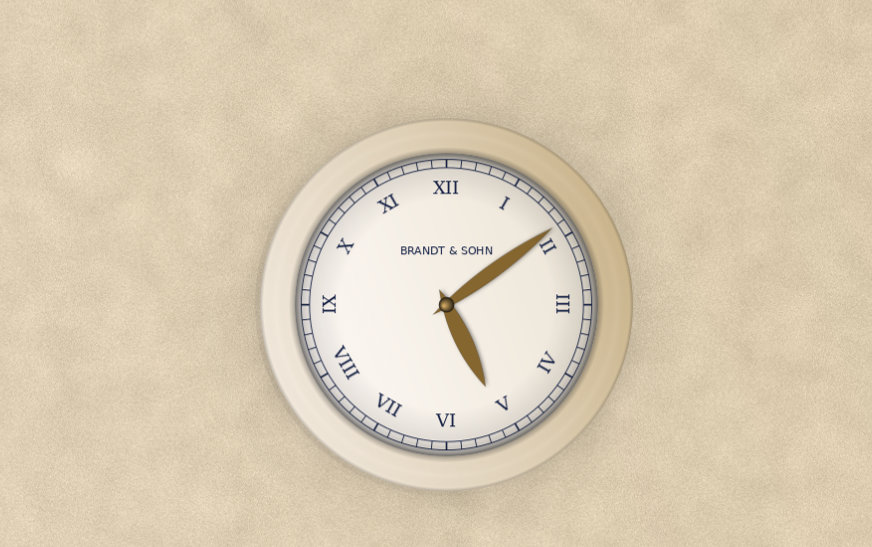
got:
h=5 m=9
